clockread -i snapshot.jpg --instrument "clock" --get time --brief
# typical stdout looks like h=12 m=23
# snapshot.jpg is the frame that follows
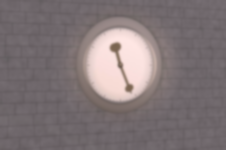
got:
h=11 m=26
